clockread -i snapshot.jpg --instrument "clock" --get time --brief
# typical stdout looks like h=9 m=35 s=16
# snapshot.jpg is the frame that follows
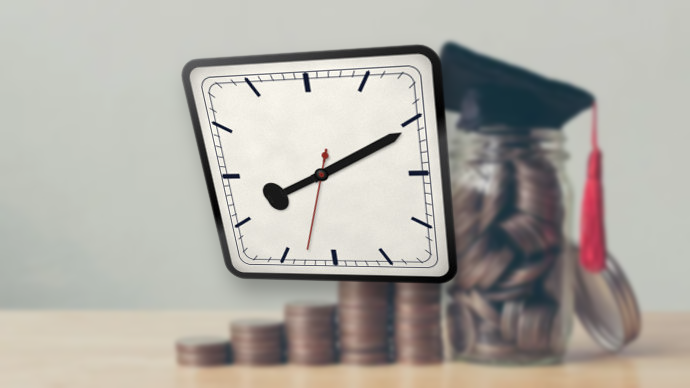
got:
h=8 m=10 s=33
